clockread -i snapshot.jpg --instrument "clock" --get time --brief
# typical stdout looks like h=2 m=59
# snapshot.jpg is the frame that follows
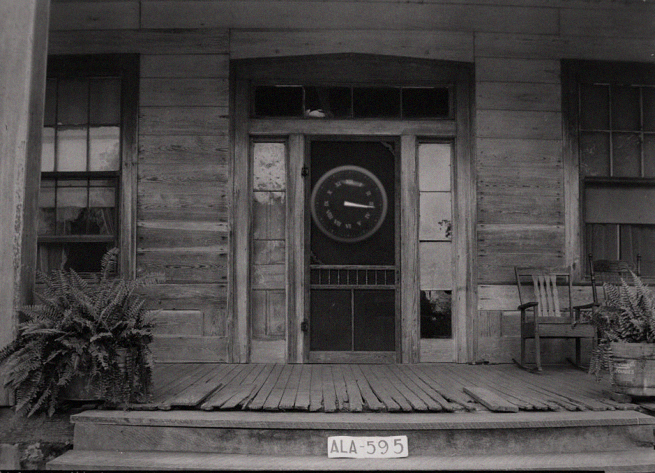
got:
h=3 m=16
